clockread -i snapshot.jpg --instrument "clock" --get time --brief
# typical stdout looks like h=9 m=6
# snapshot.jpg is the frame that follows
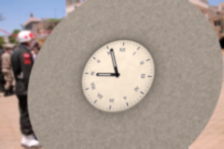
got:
h=8 m=56
